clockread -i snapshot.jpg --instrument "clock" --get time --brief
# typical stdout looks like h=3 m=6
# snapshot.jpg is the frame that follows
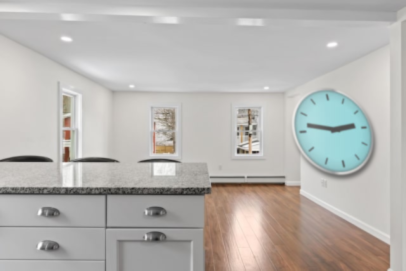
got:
h=2 m=47
